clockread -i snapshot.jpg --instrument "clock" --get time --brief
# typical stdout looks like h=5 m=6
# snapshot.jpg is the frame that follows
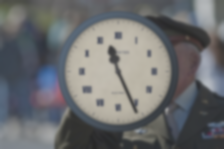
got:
h=11 m=26
